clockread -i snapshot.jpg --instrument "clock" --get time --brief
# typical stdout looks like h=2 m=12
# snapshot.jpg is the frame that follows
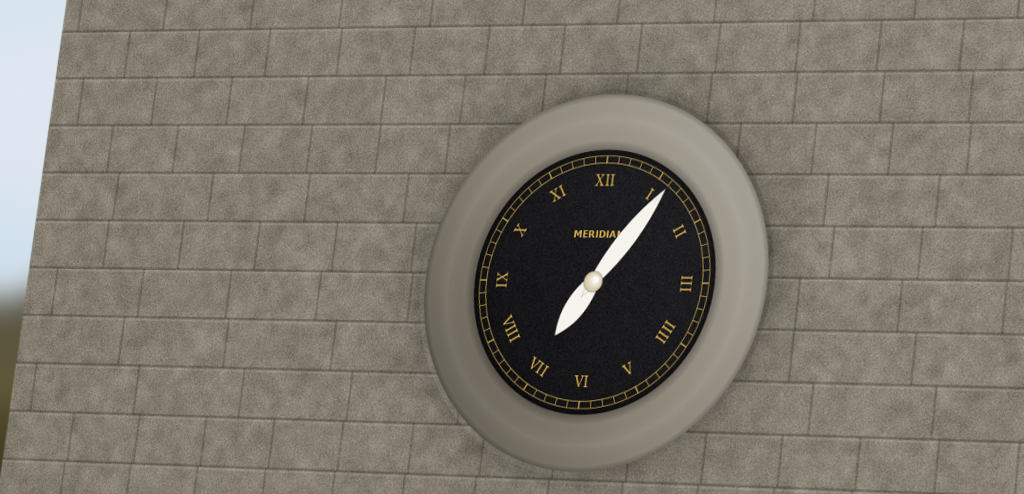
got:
h=7 m=6
